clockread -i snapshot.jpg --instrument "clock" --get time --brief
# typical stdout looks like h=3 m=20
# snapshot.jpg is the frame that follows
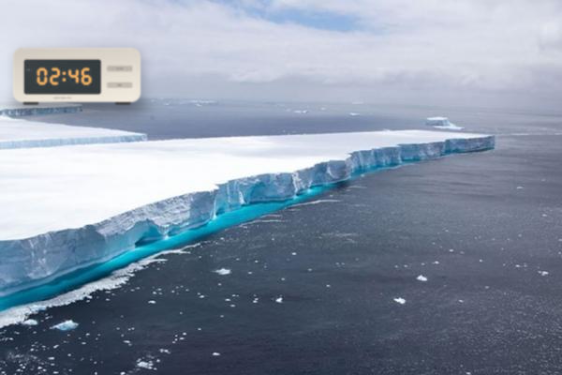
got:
h=2 m=46
